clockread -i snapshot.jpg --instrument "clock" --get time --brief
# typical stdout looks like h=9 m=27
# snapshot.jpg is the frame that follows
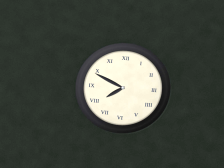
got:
h=7 m=49
